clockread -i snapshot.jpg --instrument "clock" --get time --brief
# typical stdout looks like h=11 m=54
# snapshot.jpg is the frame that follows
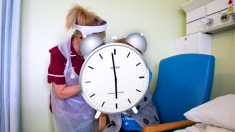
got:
h=5 m=59
